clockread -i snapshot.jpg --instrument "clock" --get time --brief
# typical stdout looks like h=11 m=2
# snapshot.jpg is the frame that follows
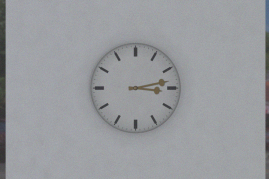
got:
h=3 m=13
